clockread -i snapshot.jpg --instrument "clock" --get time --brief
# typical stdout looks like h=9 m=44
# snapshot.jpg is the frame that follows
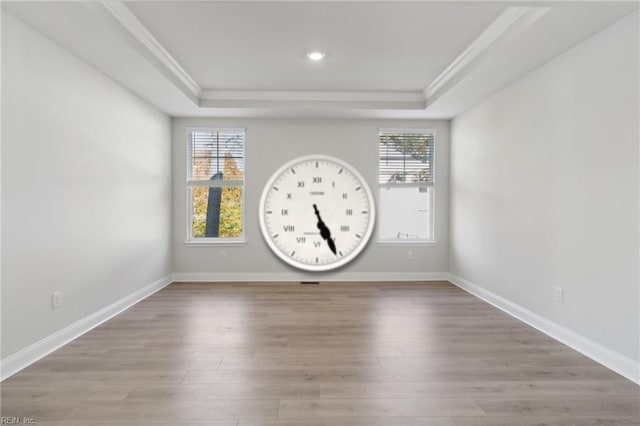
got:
h=5 m=26
